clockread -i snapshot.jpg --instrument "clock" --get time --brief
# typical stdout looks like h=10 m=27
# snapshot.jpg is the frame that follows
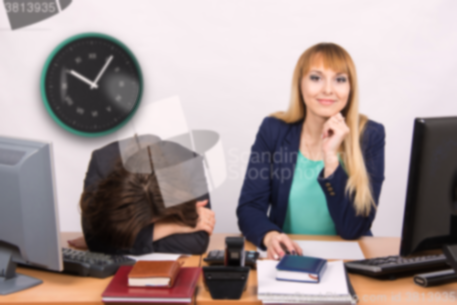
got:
h=10 m=6
